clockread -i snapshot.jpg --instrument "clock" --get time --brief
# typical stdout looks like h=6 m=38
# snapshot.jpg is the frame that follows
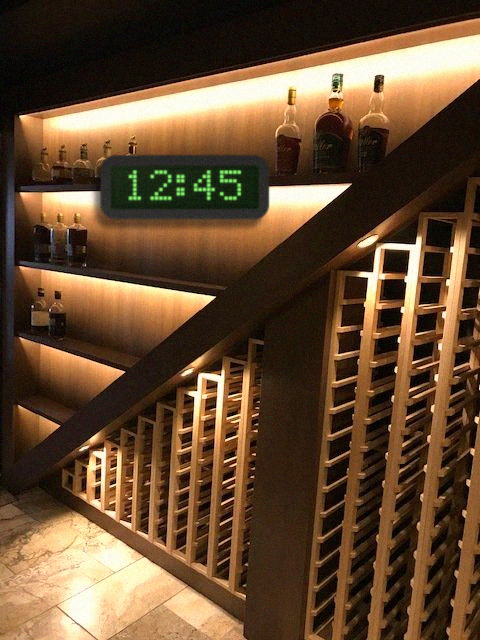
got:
h=12 m=45
